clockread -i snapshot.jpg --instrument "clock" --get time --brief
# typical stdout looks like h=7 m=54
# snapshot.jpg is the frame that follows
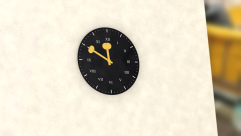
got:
h=11 m=50
